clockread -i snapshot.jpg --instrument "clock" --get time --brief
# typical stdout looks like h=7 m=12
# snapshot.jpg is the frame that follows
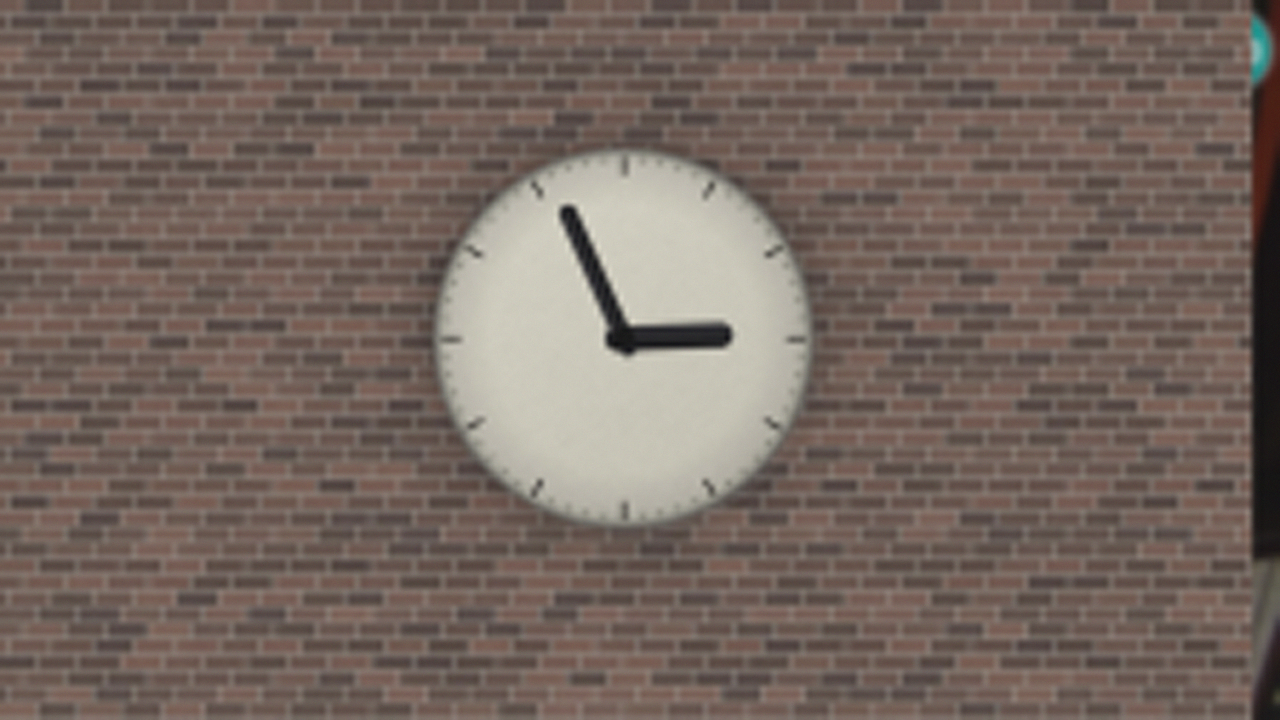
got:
h=2 m=56
